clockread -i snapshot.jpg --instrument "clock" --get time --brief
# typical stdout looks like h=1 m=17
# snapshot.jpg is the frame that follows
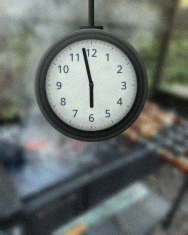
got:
h=5 m=58
